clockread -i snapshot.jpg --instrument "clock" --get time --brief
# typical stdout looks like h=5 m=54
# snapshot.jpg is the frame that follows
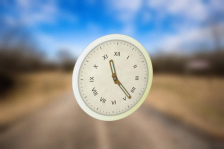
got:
h=11 m=23
